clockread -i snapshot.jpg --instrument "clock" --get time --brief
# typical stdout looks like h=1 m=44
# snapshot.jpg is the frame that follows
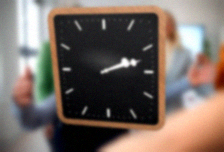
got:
h=2 m=12
